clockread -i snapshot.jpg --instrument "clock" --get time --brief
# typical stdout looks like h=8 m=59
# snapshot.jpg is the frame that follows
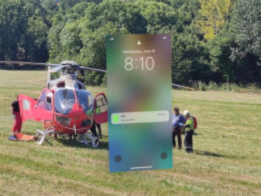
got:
h=8 m=10
